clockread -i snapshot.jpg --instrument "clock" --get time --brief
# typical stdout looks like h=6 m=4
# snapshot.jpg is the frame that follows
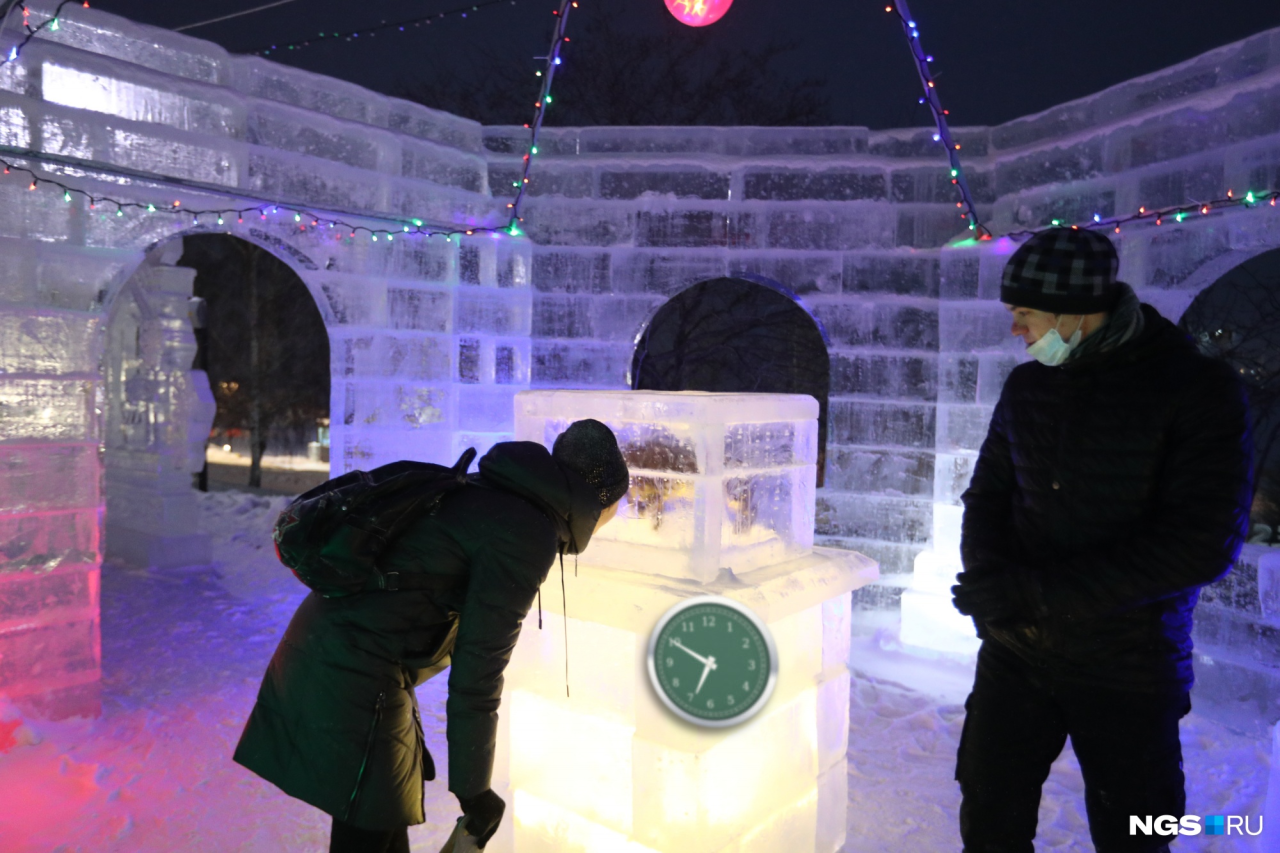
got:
h=6 m=50
